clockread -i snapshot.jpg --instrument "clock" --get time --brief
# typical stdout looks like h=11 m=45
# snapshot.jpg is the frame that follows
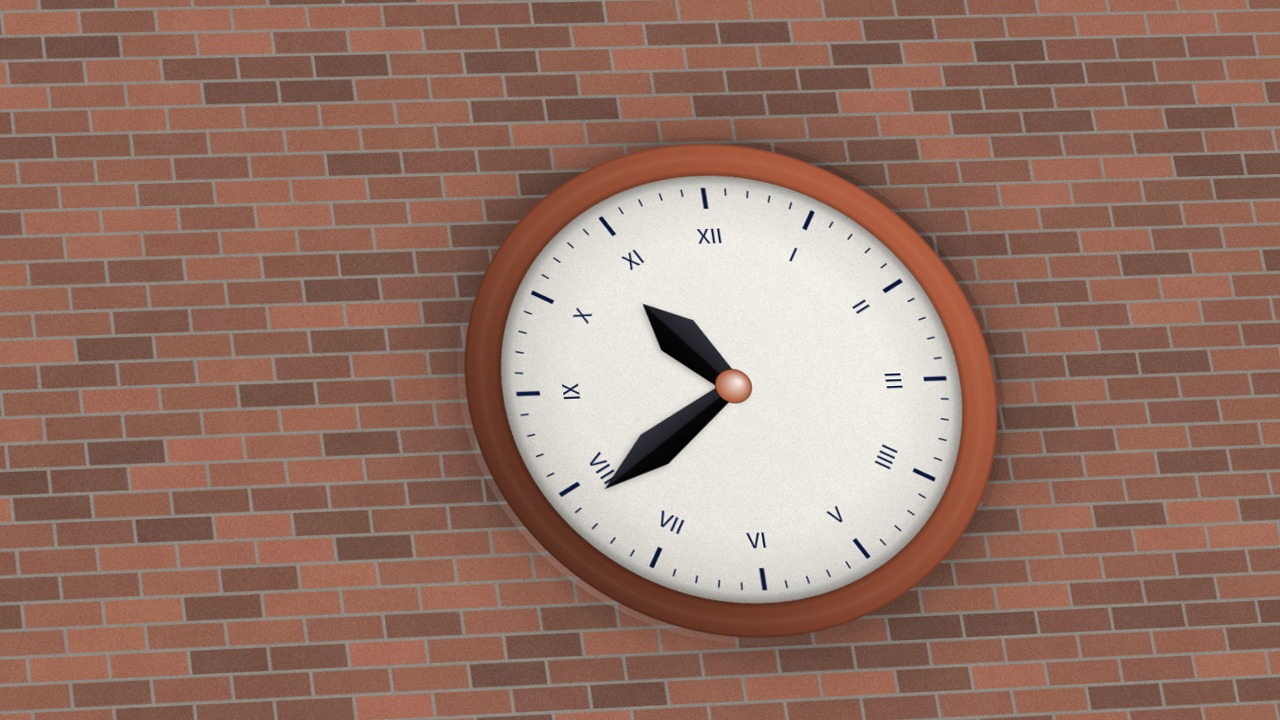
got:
h=10 m=39
